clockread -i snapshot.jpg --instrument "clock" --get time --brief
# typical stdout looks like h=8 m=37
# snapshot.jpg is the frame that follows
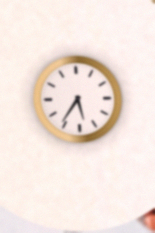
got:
h=5 m=36
